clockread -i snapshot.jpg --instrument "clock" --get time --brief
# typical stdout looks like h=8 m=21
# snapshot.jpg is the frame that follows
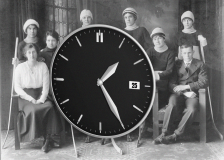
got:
h=1 m=25
